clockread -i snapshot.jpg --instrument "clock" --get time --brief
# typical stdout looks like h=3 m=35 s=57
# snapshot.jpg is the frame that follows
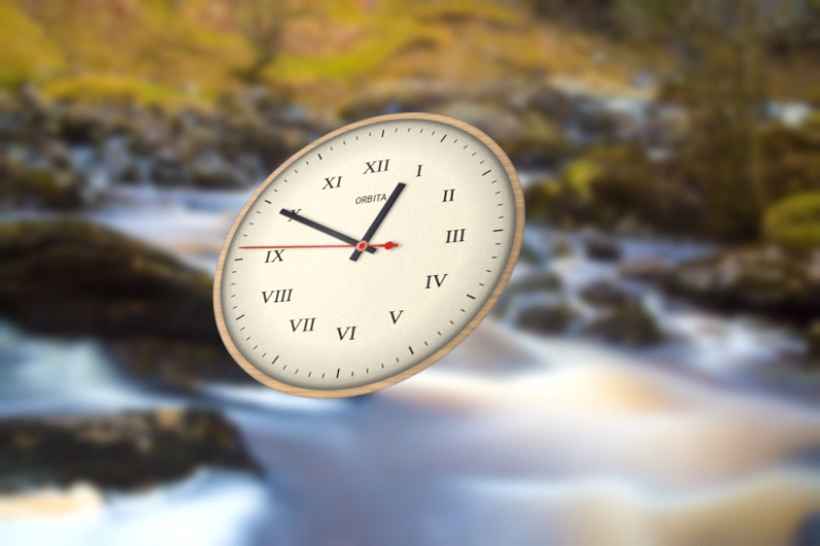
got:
h=12 m=49 s=46
